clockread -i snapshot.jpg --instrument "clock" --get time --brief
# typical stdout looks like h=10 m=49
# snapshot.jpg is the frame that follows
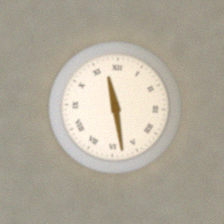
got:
h=11 m=28
